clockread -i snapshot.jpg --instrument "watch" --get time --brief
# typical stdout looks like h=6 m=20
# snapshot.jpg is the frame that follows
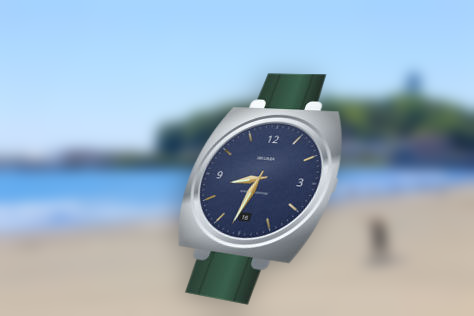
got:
h=8 m=32
